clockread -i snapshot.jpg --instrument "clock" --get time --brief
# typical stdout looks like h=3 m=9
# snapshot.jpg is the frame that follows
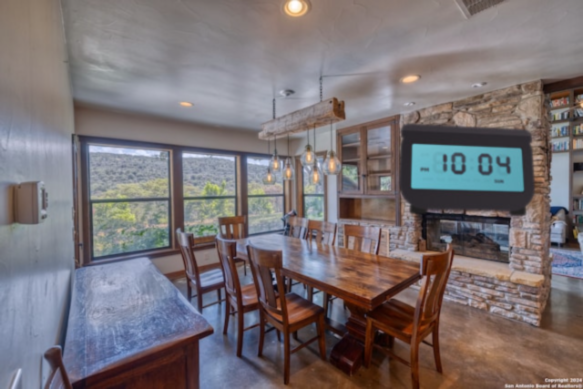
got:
h=10 m=4
